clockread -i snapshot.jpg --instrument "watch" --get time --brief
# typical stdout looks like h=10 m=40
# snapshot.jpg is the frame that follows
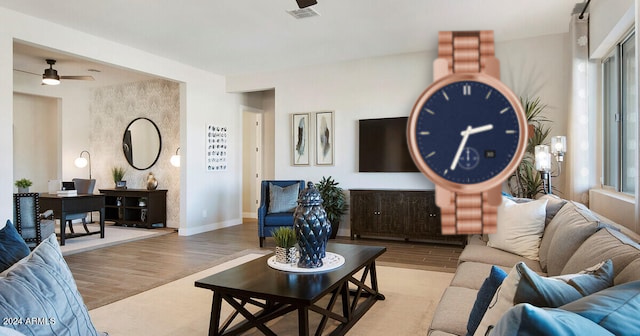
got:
h=2 m=34
